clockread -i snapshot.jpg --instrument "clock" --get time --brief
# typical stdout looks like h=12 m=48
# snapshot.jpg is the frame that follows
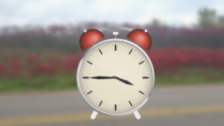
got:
h=3 m=45
